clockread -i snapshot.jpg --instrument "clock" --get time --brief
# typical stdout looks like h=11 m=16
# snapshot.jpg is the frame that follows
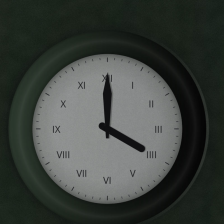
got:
h=4 m=0
